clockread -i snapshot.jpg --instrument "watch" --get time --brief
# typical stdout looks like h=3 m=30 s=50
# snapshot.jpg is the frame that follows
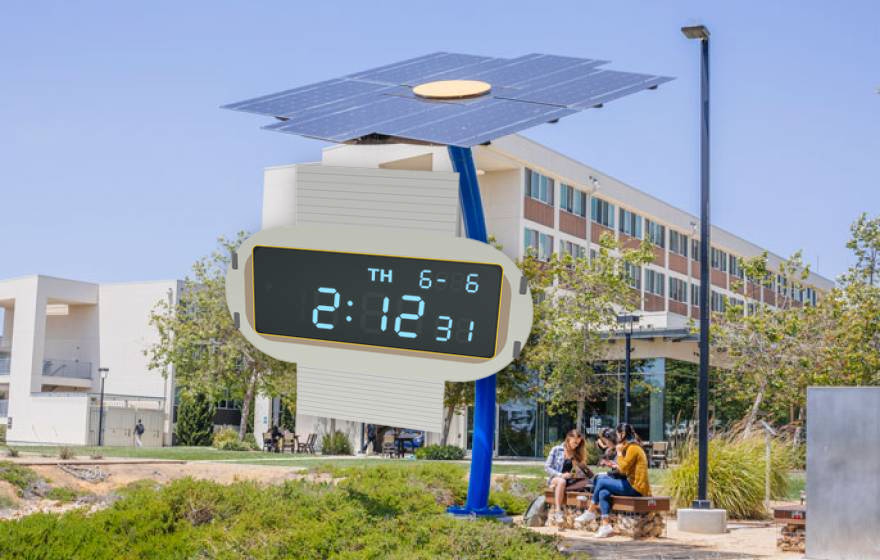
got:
h=2 m=12 s=31
